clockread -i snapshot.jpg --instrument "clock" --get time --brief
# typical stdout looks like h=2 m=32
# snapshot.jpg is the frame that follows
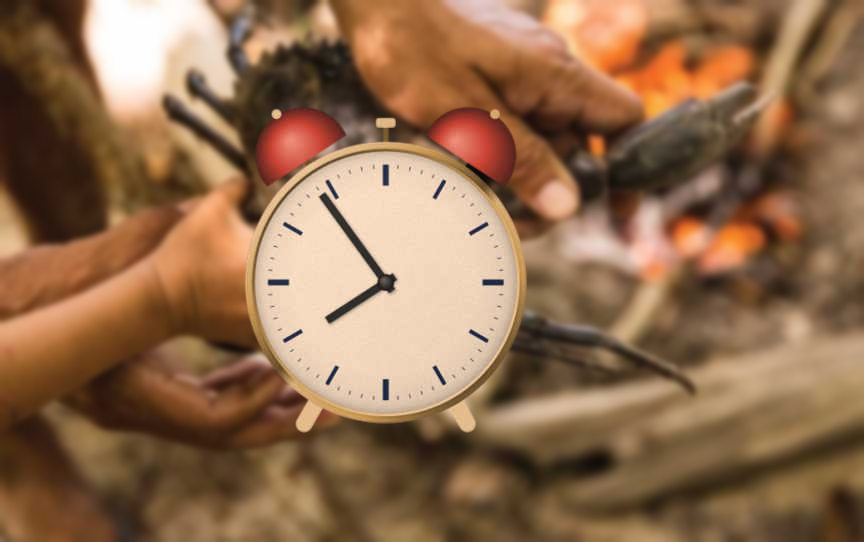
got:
h=7 m=54
